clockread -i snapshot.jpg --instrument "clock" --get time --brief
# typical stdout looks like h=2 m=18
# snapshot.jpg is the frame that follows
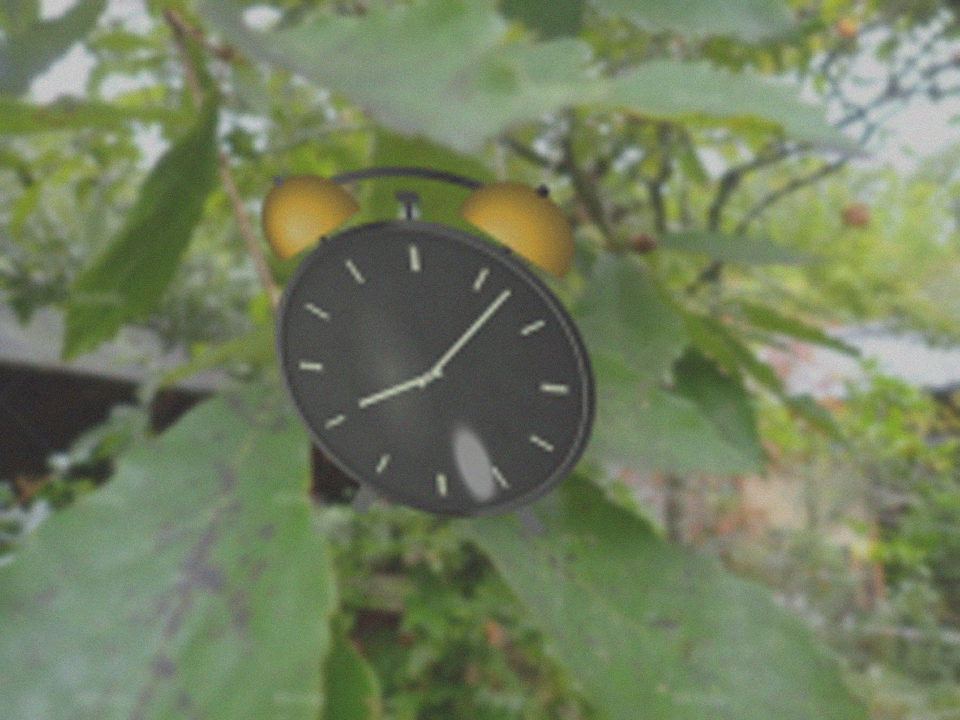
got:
h=8 m=7
